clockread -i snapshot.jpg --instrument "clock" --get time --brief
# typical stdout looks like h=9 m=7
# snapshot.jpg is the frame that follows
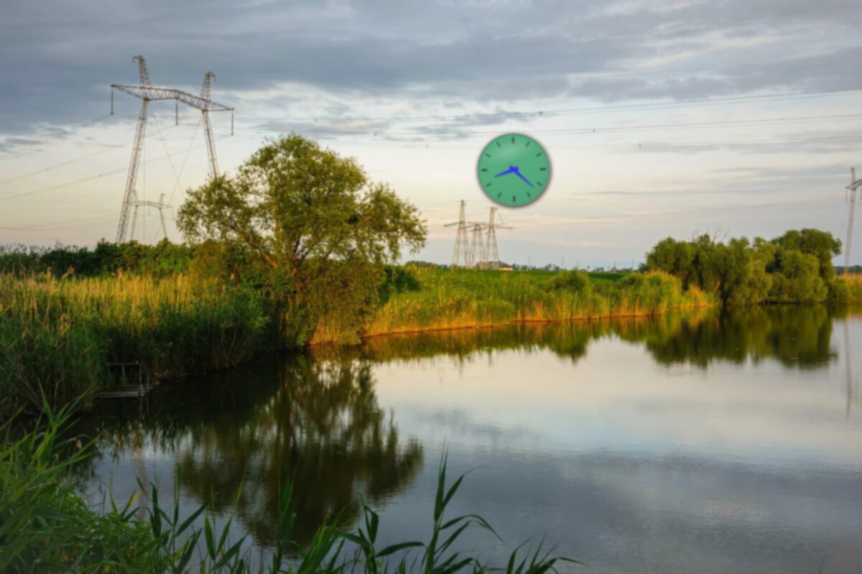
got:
h=8 m=22
